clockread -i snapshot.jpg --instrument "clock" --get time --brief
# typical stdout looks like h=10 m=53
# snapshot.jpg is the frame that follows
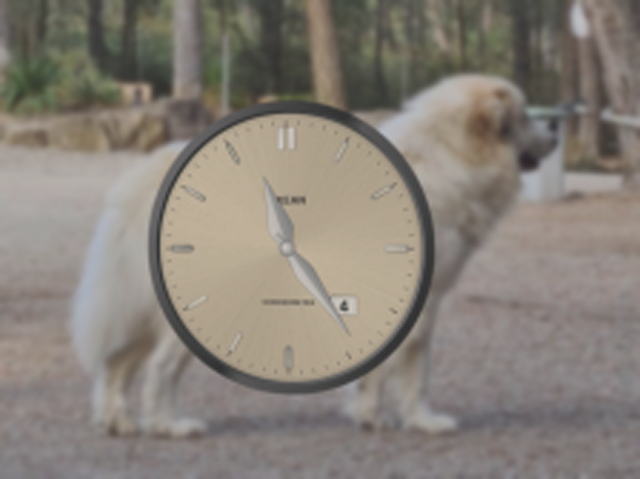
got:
h=11 m=24
